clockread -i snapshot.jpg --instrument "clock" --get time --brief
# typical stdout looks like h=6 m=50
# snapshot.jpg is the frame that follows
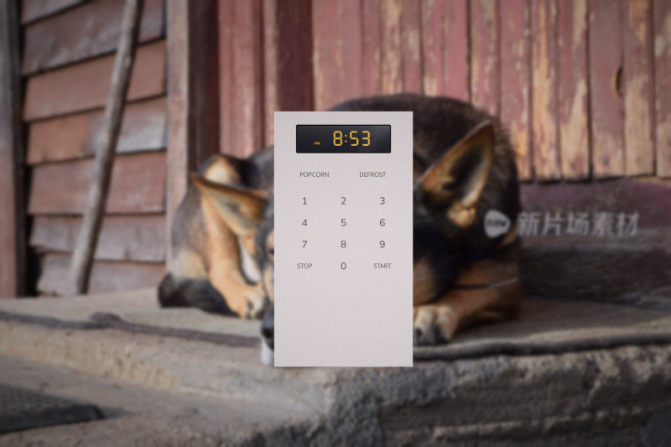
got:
h=8 m=53
